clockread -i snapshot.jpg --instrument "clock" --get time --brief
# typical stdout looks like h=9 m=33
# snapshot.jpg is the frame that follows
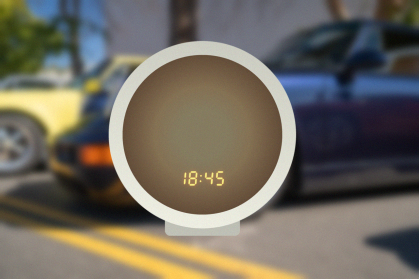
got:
h=18 m=45
